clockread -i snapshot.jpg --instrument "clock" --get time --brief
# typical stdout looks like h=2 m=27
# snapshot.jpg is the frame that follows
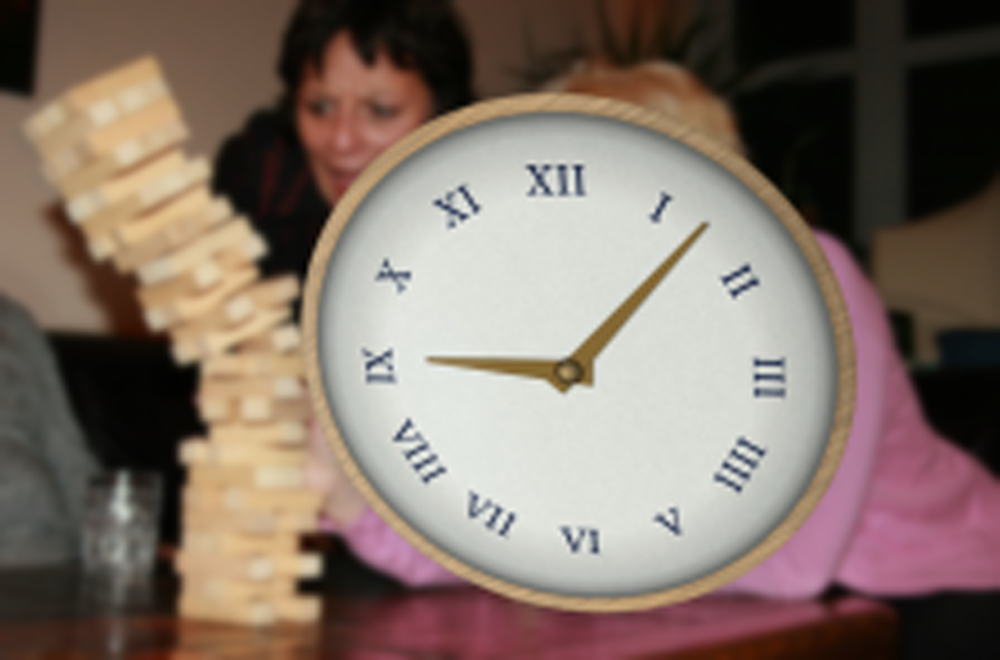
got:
h=9 m=7
